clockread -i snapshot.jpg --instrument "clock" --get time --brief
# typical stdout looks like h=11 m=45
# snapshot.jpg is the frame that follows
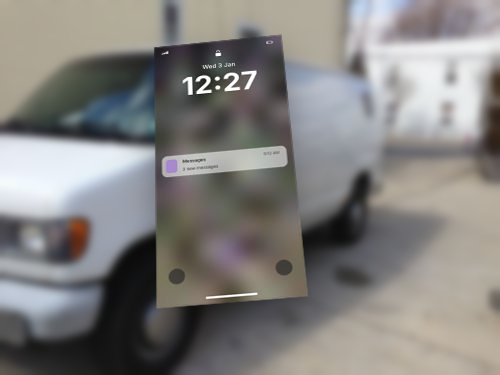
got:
h=12 m=27
